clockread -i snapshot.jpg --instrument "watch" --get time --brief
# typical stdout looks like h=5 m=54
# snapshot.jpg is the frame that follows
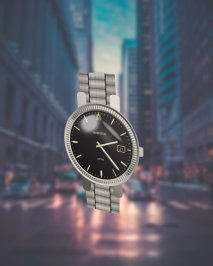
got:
h=2 m=23
